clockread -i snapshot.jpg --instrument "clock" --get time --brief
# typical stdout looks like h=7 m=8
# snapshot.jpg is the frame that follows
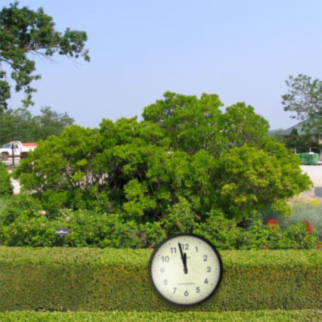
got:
h=11 m=58
